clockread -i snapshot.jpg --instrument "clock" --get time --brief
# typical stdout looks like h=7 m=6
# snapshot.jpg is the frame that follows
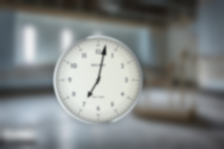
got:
h=7 m=2
